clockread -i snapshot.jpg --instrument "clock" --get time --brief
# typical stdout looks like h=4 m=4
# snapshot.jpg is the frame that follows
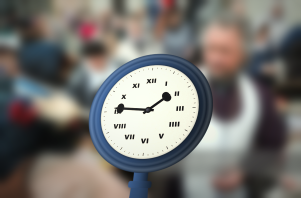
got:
h=1 m=46
